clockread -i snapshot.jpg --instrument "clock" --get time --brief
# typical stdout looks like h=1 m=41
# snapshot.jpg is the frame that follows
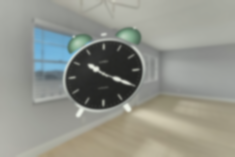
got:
h=10 m=20
